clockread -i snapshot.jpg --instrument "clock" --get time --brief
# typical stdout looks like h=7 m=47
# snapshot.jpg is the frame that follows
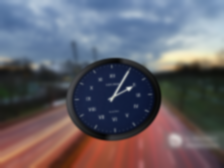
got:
h=2 m=5
